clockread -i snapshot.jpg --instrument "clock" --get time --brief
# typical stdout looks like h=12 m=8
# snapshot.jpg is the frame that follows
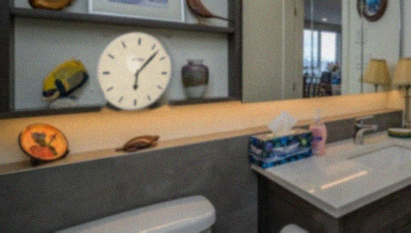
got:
h=6 m=7
